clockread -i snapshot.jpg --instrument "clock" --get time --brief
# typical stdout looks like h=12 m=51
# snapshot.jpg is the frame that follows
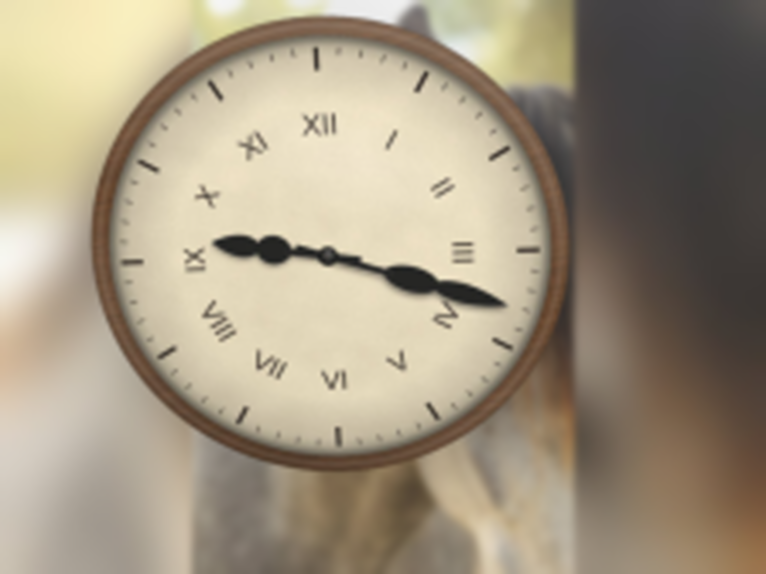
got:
h=9 m=18
